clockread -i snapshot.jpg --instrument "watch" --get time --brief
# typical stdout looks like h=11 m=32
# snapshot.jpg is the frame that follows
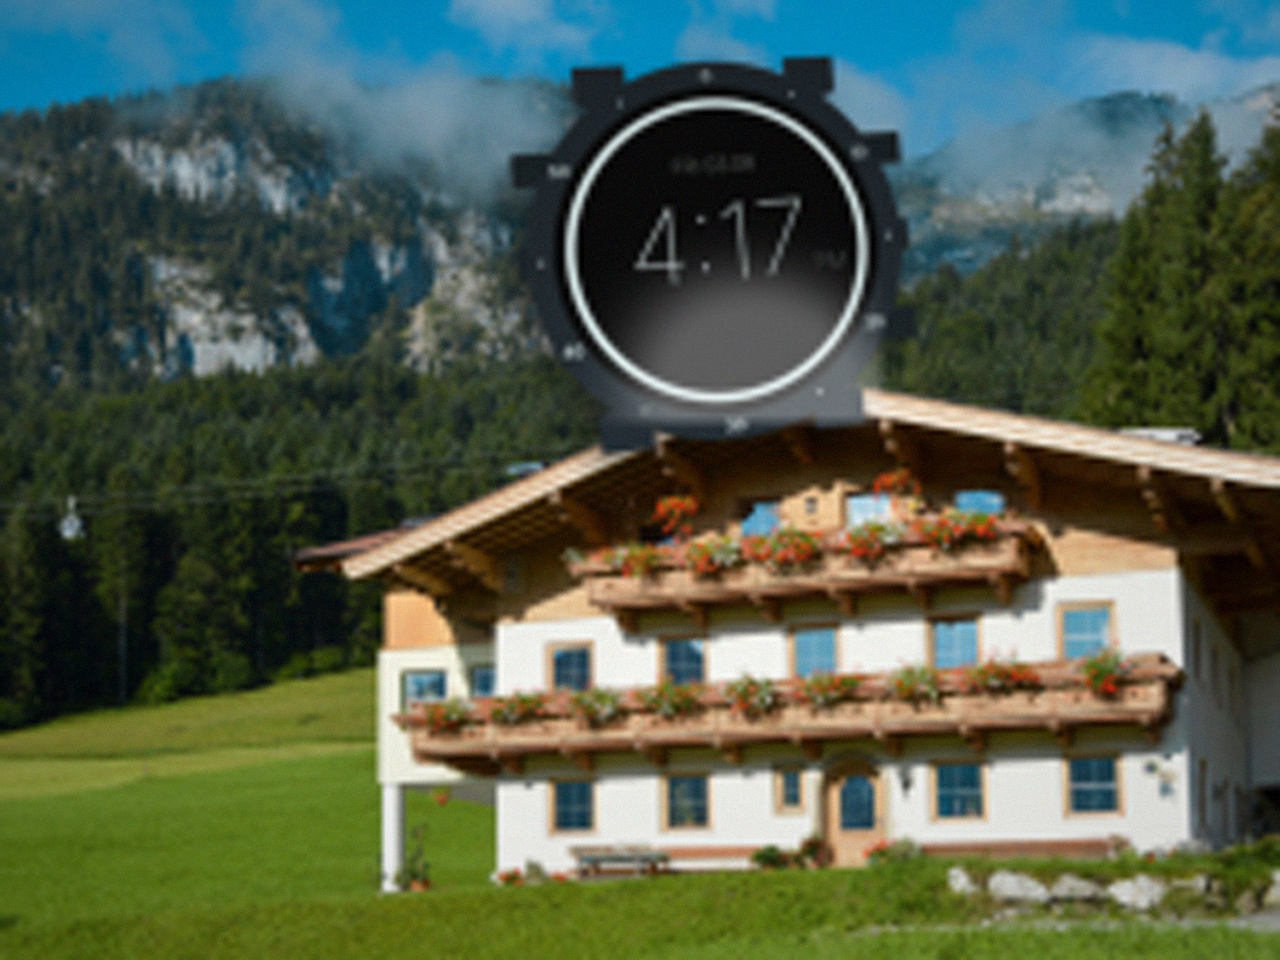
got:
h=4 m=17
